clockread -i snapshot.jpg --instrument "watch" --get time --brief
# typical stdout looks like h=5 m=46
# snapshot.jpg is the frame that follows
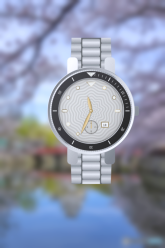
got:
h=11 m=34
